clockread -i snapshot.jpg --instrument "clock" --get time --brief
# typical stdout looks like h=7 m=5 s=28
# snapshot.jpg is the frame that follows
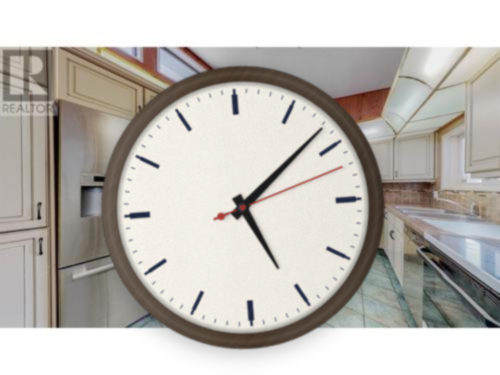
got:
h=5 m=8 s=12
